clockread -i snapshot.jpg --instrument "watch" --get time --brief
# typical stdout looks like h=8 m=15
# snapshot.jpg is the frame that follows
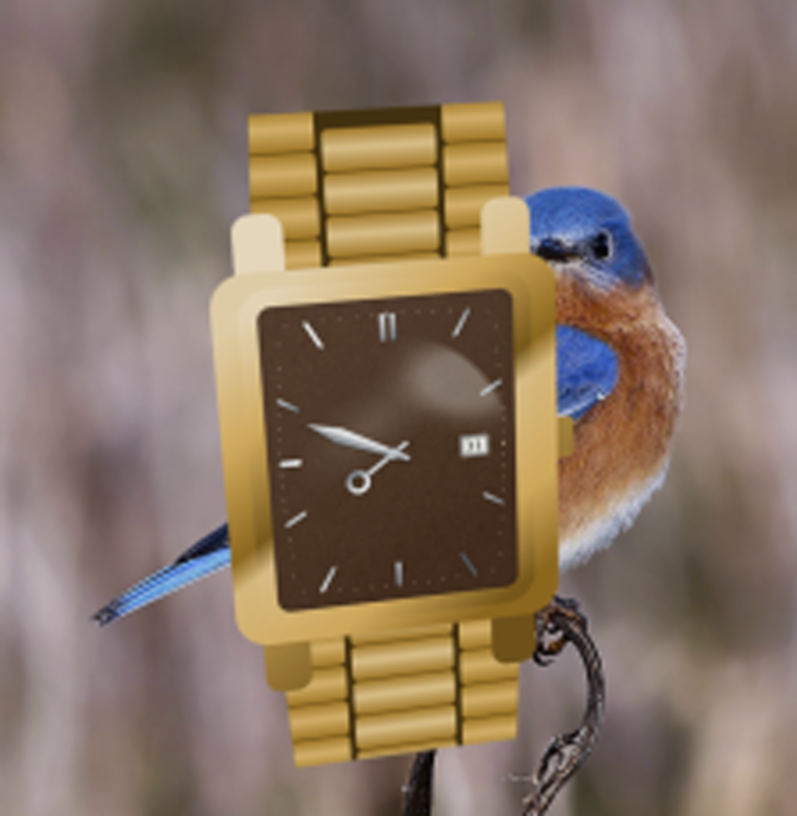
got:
h=7 m=49
